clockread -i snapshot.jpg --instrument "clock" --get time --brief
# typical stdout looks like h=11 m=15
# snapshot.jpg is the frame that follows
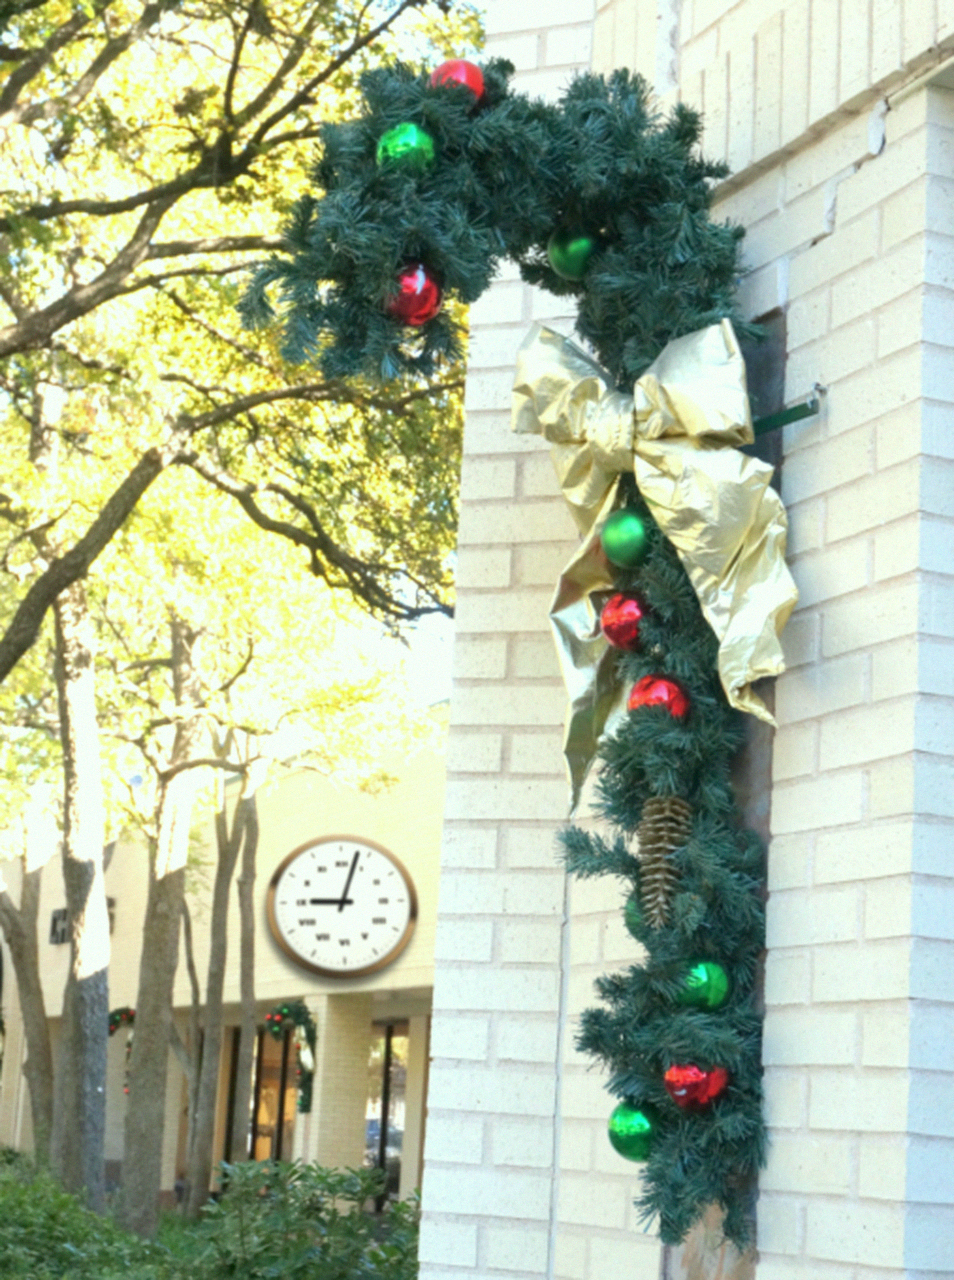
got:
h=9 m=3
